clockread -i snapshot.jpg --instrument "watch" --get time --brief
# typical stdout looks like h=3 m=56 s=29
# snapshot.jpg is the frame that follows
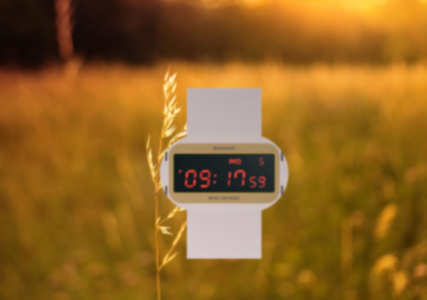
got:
h=9 m=17 s=59
